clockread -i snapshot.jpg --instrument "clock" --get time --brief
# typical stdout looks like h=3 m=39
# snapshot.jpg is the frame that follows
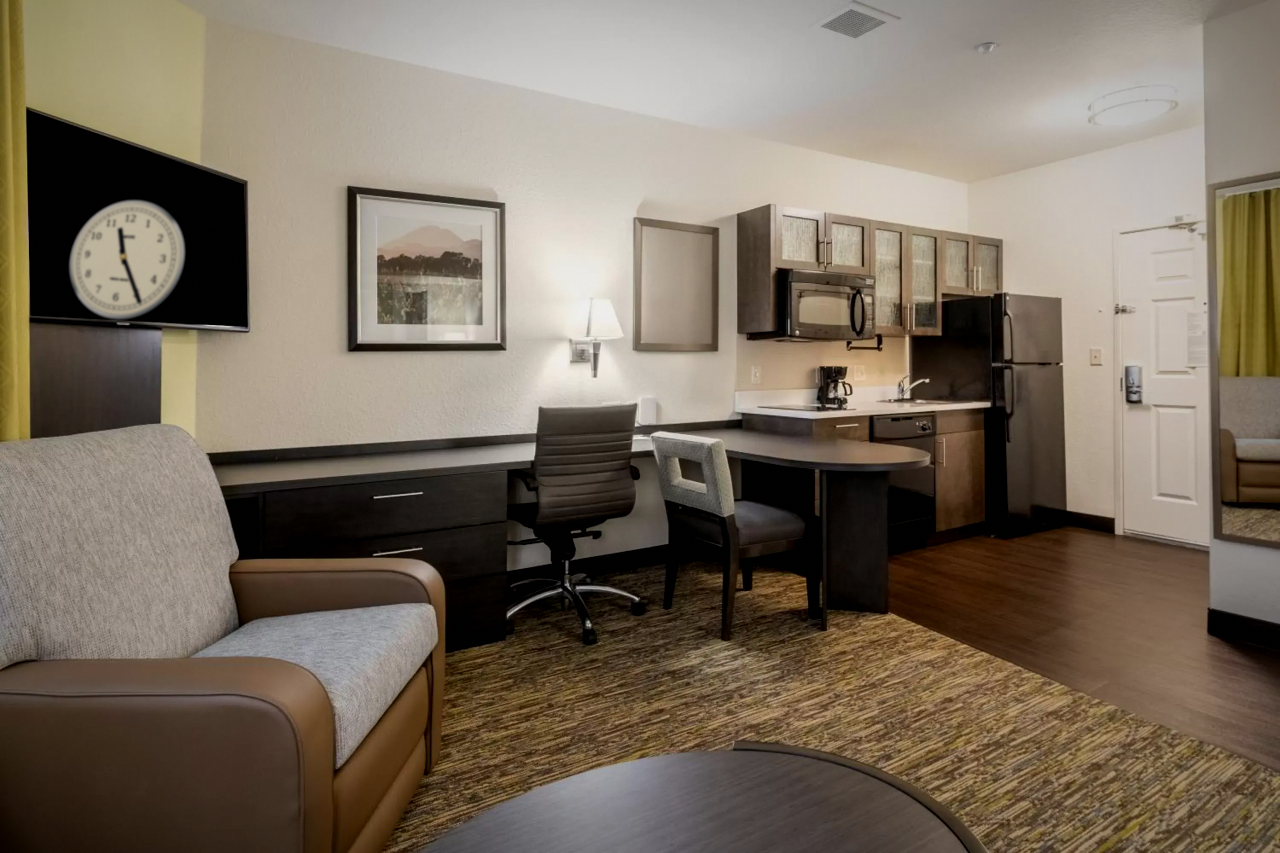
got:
h=11 m=25
